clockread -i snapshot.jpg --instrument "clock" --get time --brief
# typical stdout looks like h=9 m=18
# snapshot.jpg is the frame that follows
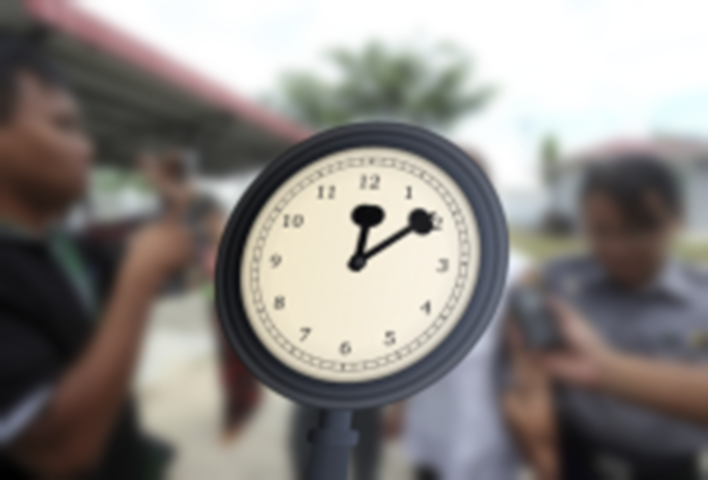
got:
h=12 m=9
